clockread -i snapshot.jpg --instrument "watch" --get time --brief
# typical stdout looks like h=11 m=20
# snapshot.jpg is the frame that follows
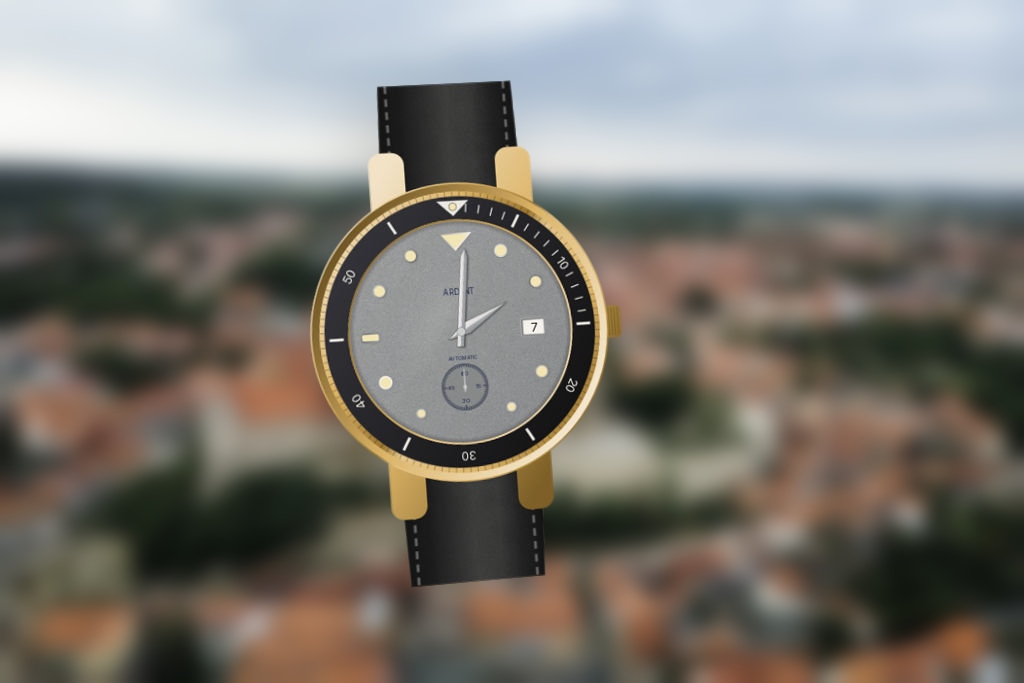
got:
h=2 m=1
